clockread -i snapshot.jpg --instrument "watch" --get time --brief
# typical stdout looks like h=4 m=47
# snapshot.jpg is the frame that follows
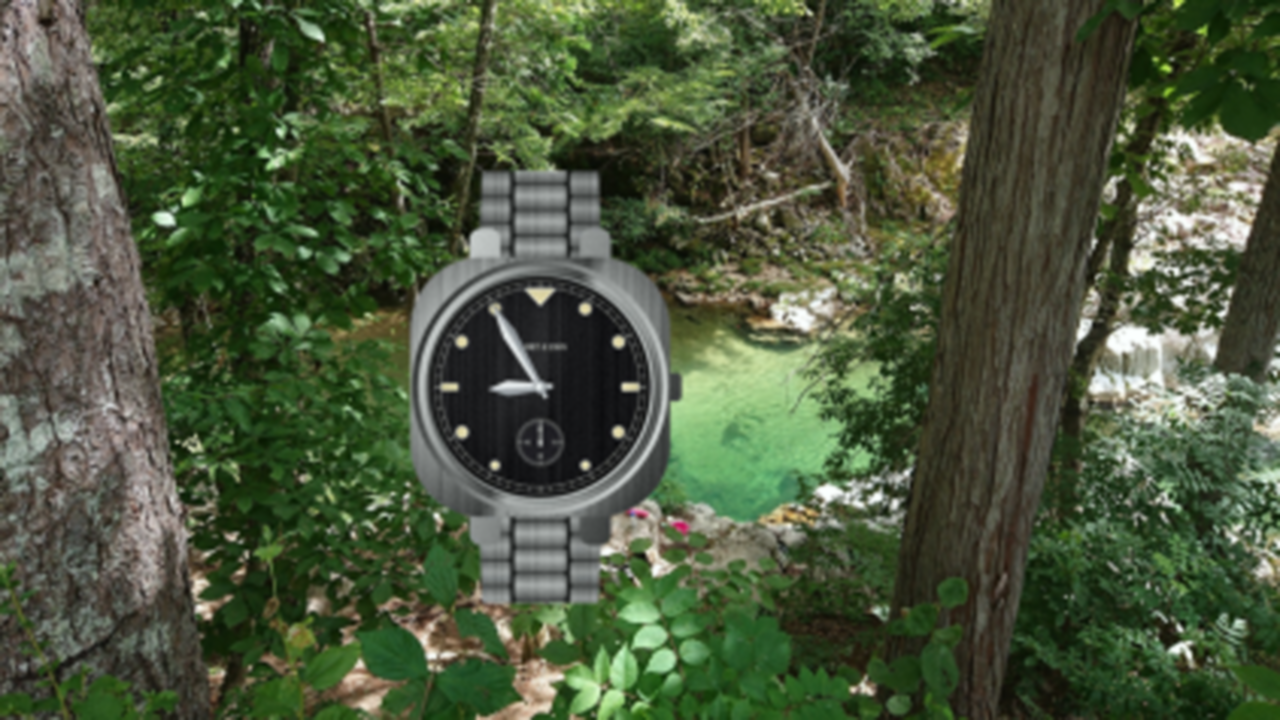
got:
h=8 m=55
